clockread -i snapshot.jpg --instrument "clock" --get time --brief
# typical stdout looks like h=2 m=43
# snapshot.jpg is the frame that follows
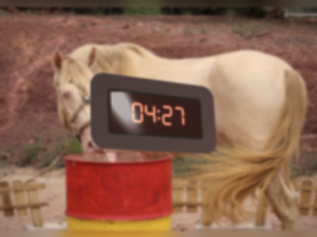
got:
h=4 m=27
